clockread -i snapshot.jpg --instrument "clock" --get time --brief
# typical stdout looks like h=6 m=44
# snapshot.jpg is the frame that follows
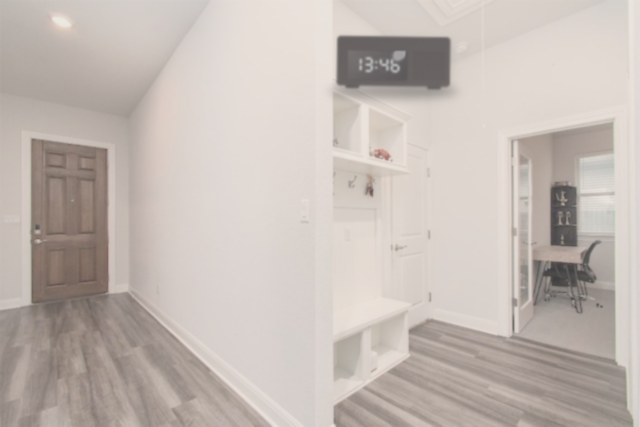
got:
h=13 m=46
